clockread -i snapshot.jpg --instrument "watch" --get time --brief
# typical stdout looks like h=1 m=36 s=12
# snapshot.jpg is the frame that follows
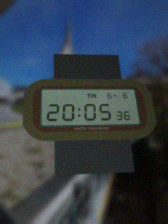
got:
h=20 m=5 s=36
